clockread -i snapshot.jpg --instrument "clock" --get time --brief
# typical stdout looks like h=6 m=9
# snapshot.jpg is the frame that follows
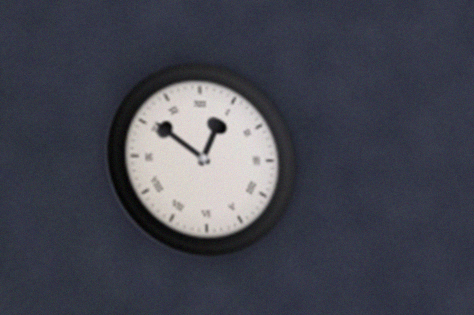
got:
h=12 m=51
